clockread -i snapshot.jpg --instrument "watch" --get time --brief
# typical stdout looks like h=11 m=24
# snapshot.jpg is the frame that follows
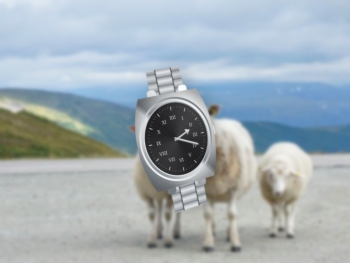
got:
h=2 m=19
